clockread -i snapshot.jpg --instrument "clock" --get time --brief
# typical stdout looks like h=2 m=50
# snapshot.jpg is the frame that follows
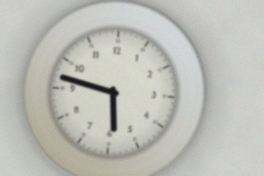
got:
h=5 m=47
